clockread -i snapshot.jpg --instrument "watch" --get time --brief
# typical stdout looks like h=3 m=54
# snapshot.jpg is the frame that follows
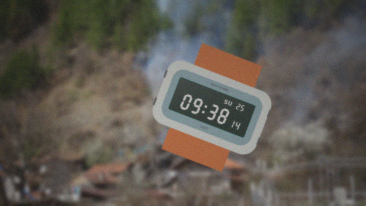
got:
h=9 m=38
